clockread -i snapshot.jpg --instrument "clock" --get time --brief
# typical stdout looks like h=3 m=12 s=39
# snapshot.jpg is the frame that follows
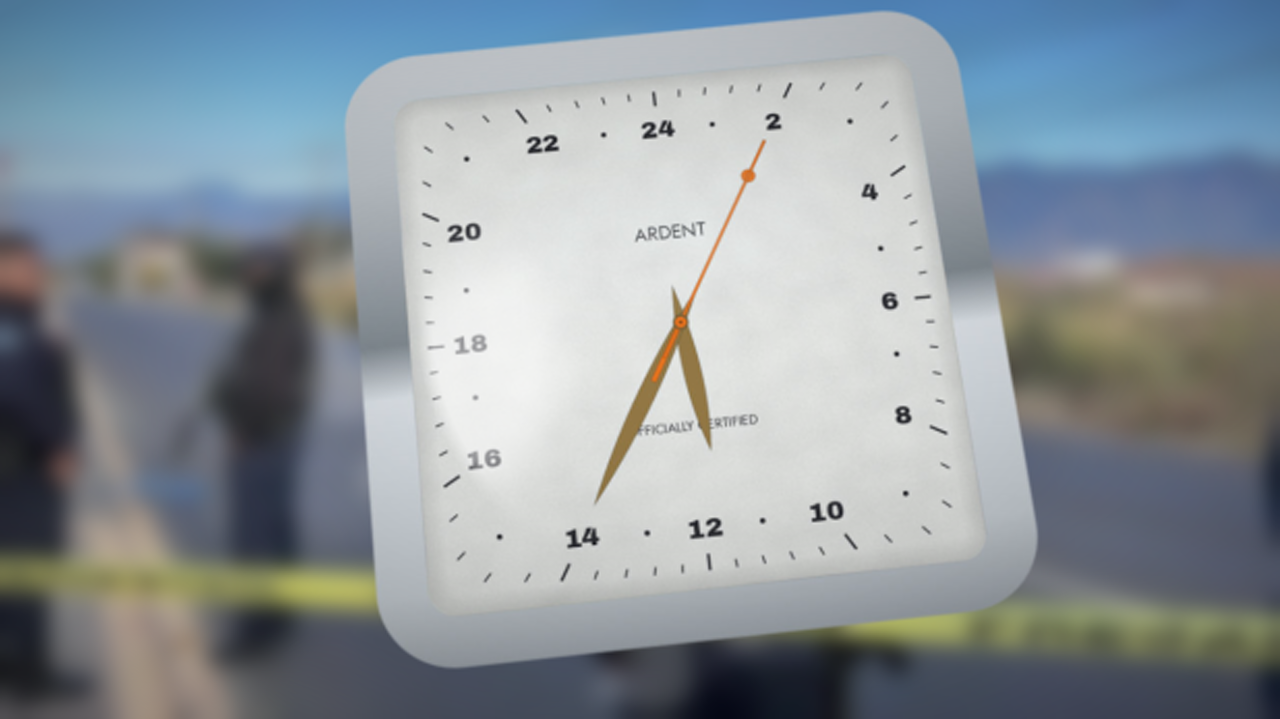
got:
h=11 m=35 s=5
